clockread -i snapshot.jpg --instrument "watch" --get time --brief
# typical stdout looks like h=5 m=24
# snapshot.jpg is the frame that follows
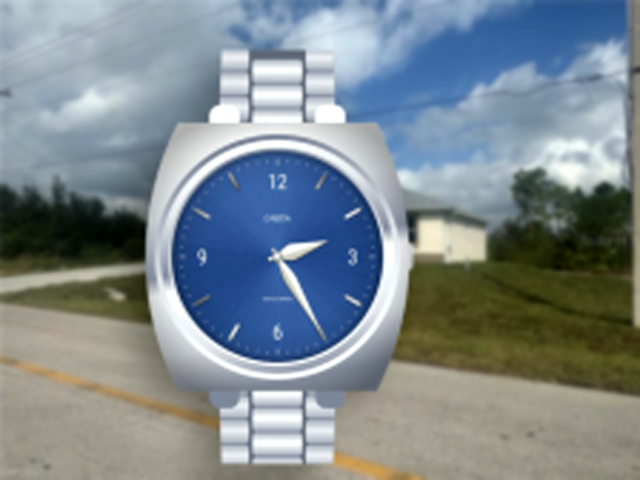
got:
h=2 m=25
